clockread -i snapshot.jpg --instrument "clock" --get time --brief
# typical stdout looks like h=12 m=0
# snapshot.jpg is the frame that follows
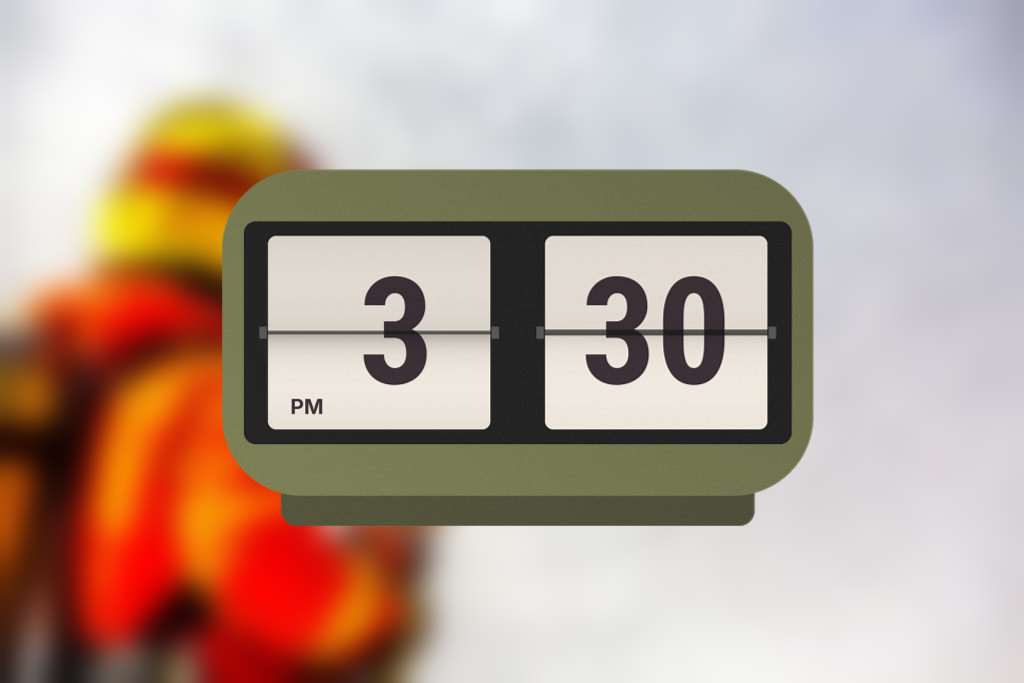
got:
h=3 m=30
